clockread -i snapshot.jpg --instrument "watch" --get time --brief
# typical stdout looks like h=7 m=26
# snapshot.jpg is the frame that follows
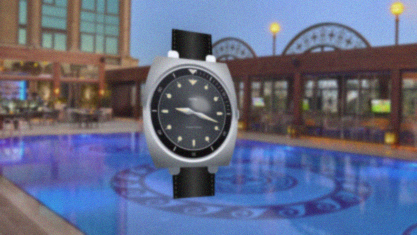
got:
h=9 m=18
